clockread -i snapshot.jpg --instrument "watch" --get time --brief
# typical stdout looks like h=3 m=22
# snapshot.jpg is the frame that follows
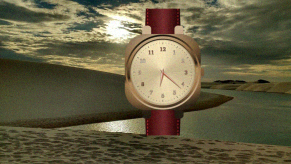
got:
h=6 m=22
